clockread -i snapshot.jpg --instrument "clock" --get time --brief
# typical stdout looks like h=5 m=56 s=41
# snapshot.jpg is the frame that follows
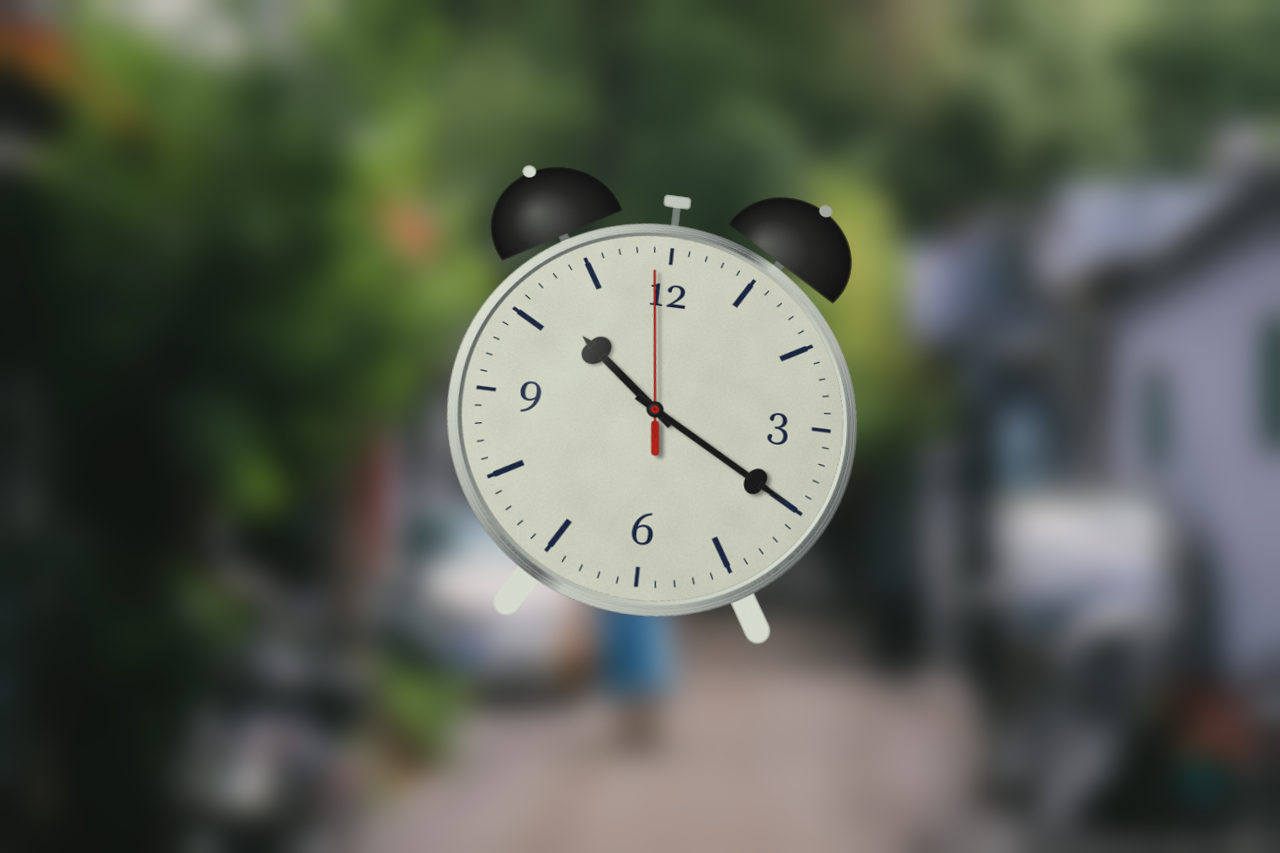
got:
h=10 m=19 s=59
